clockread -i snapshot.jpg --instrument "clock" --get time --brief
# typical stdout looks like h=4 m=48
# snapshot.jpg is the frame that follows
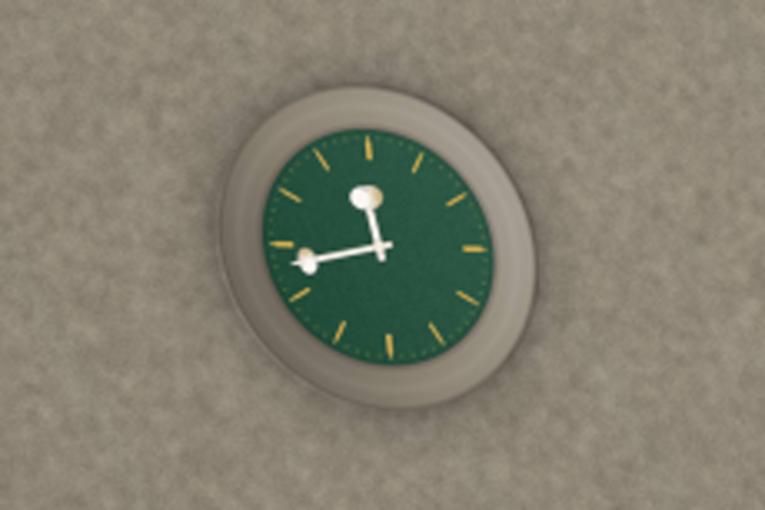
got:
h=11 m=43
